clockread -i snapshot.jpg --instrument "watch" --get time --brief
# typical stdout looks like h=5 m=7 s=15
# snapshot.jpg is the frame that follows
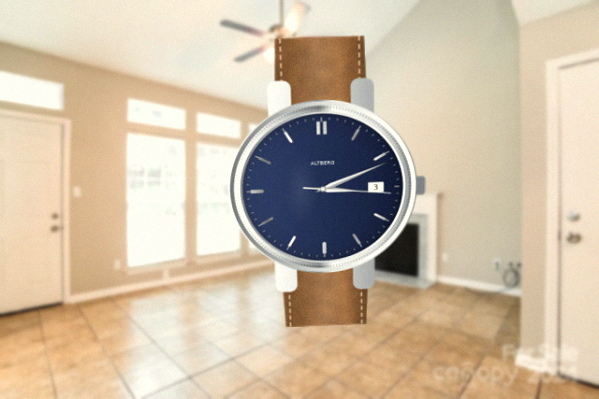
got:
h=3 m=11 s=16
